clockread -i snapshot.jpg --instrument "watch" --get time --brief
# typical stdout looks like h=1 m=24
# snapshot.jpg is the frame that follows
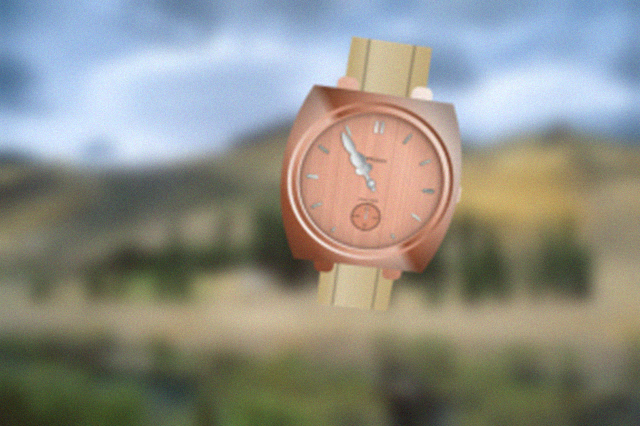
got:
h=10 m=54
